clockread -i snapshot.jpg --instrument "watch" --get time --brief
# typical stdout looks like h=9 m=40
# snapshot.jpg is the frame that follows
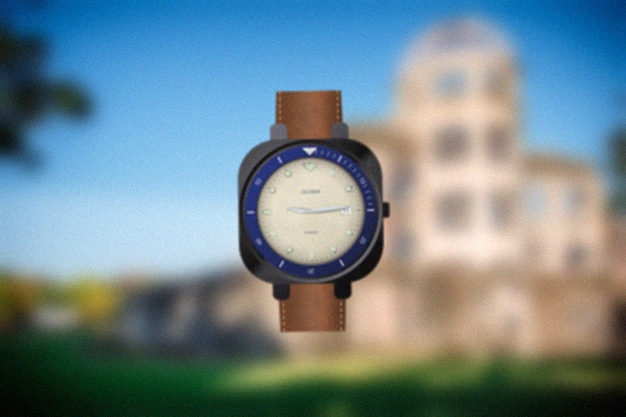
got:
h=9 m=14
